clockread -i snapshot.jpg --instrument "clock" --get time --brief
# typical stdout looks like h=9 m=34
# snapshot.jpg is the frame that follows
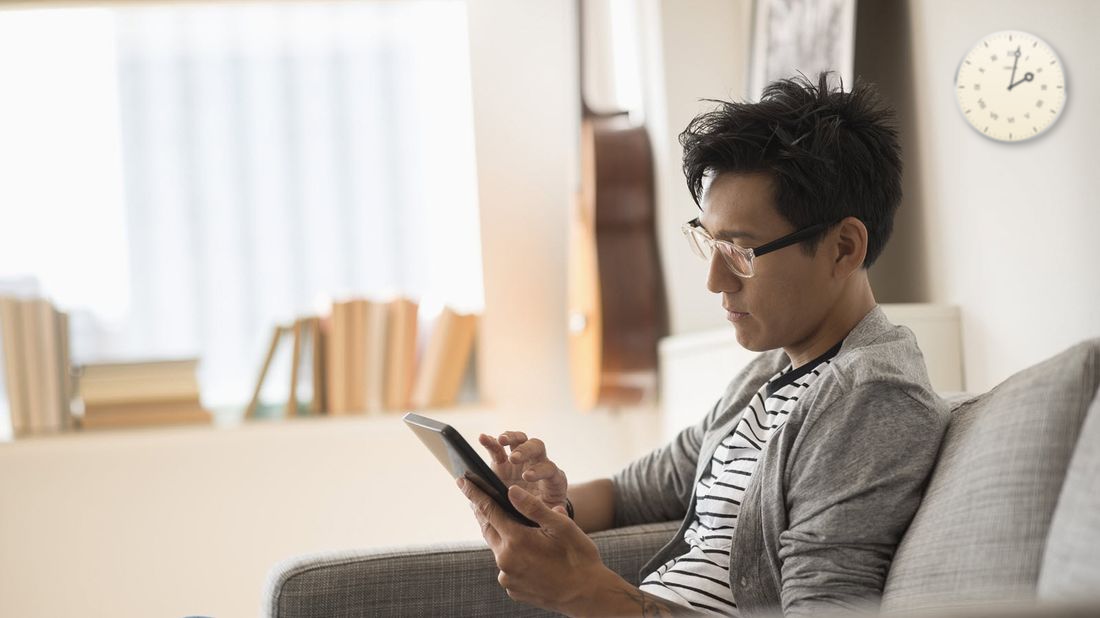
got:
h=2 m=2
